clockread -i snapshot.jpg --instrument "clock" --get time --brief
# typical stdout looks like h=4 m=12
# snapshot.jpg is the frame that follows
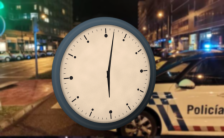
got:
h=6 m=2
